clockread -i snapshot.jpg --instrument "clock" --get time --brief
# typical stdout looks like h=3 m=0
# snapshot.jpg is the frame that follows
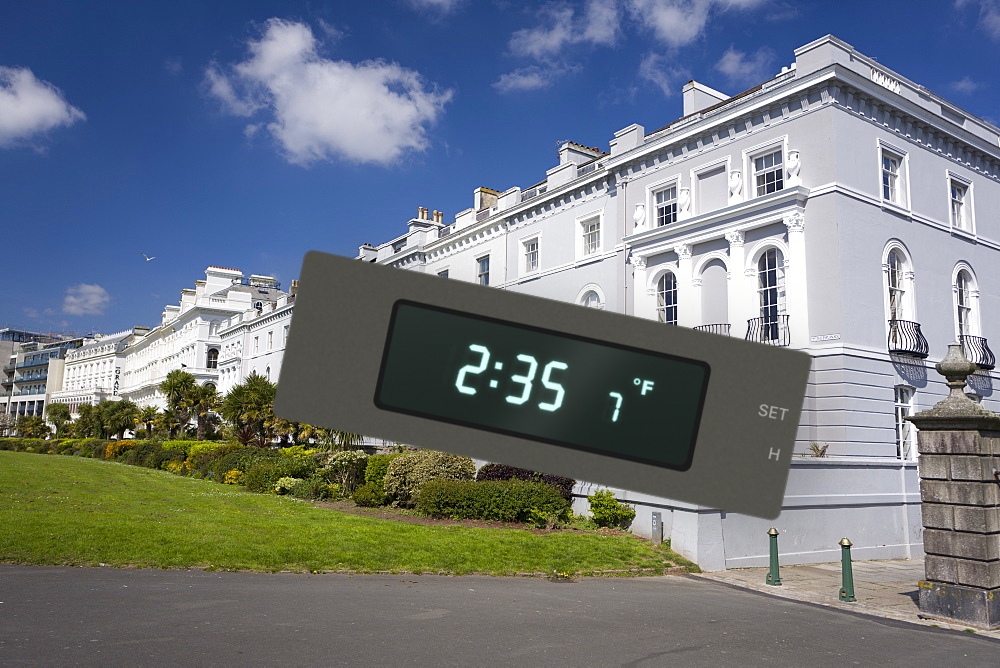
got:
h=2 m=35
